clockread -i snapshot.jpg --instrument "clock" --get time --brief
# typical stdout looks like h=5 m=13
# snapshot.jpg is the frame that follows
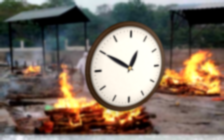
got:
h=12 m=50
